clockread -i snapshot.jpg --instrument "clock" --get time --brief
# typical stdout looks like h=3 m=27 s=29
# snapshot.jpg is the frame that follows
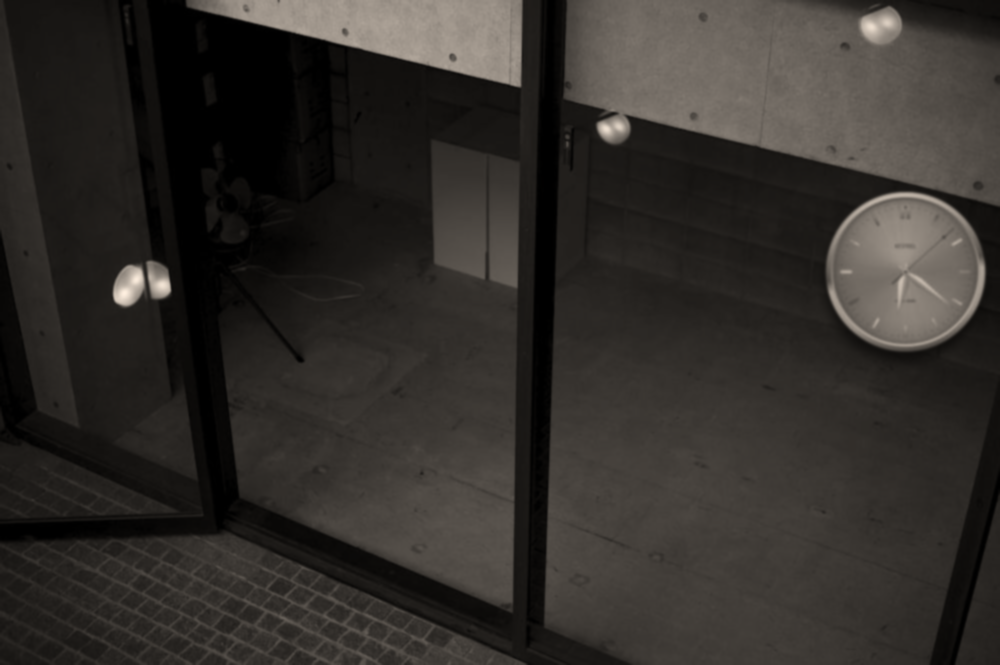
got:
h=6 m=21 s=8
